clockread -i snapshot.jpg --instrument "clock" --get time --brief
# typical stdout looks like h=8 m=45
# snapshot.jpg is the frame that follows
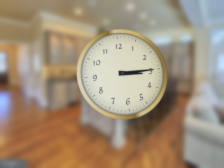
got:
h=3 m=15
